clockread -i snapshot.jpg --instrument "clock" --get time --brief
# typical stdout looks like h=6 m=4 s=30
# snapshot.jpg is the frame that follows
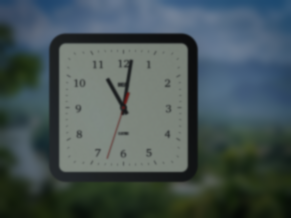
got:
h=11 m=1 s=33
